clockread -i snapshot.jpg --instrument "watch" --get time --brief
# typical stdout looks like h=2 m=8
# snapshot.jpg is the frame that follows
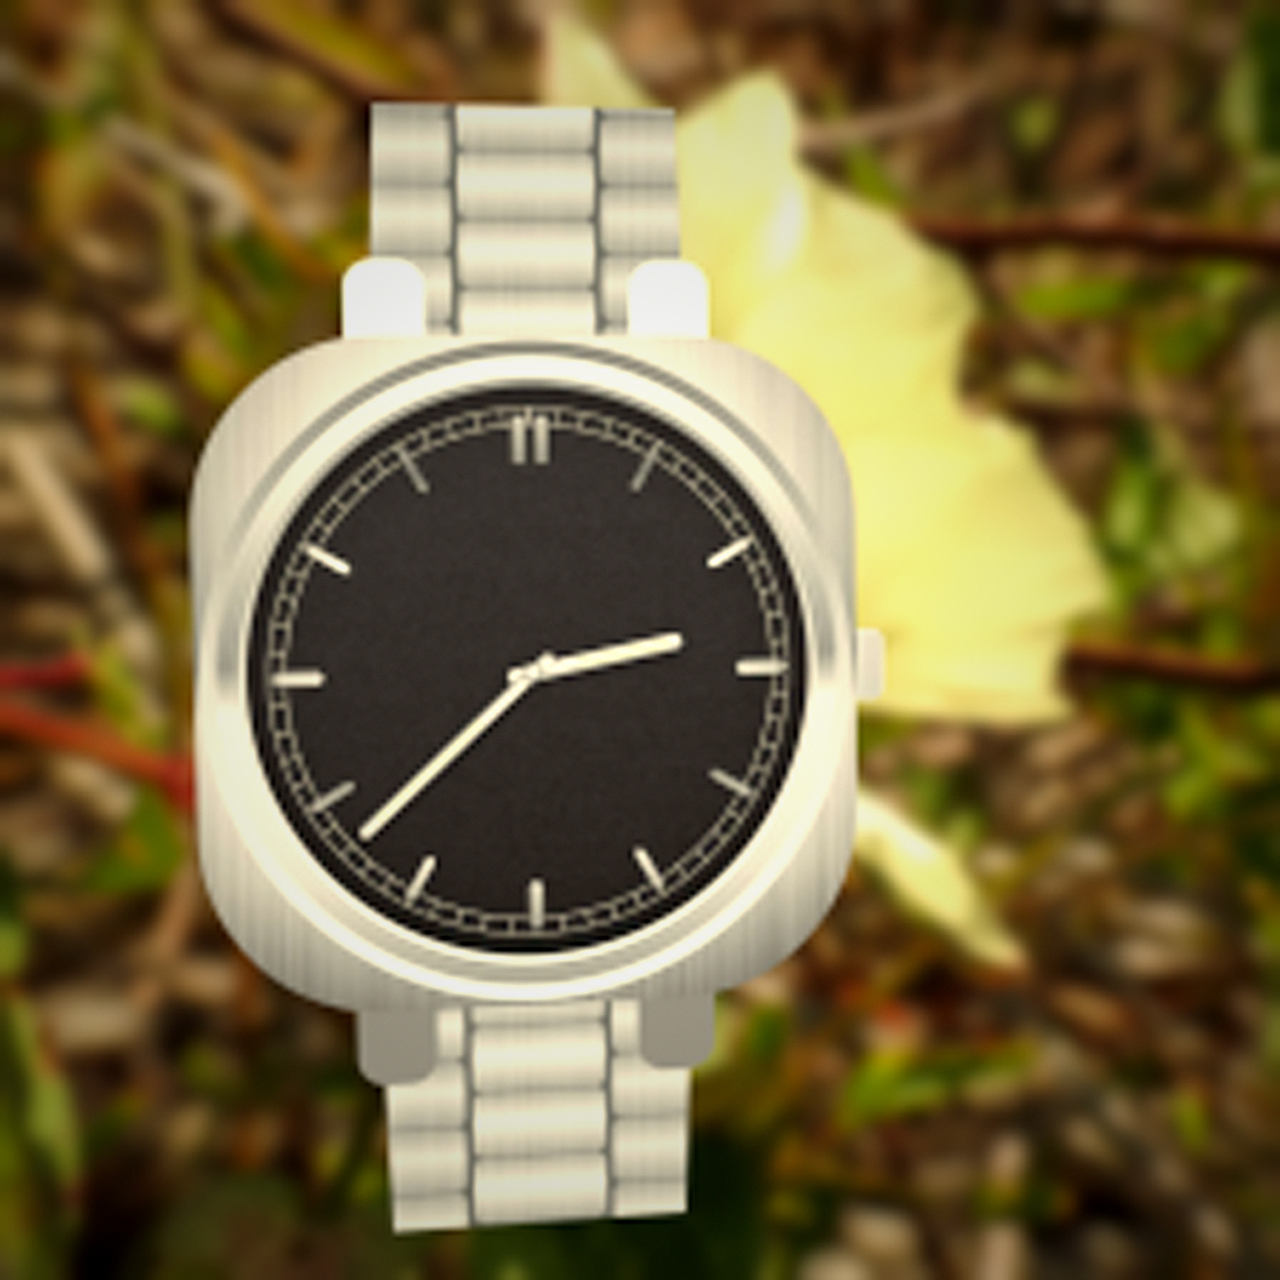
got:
h=2 m=38
